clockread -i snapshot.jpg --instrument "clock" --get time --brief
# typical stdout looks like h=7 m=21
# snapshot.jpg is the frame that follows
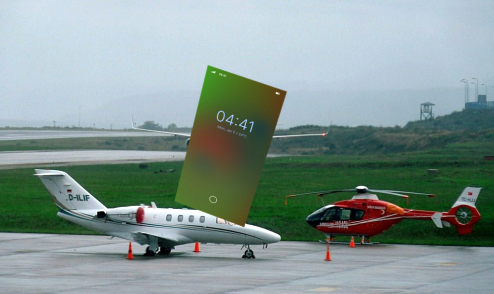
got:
h=4 m=41
